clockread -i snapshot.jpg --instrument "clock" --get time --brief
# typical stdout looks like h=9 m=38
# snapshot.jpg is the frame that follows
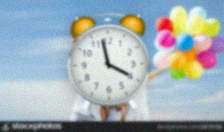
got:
h=3 m=58
